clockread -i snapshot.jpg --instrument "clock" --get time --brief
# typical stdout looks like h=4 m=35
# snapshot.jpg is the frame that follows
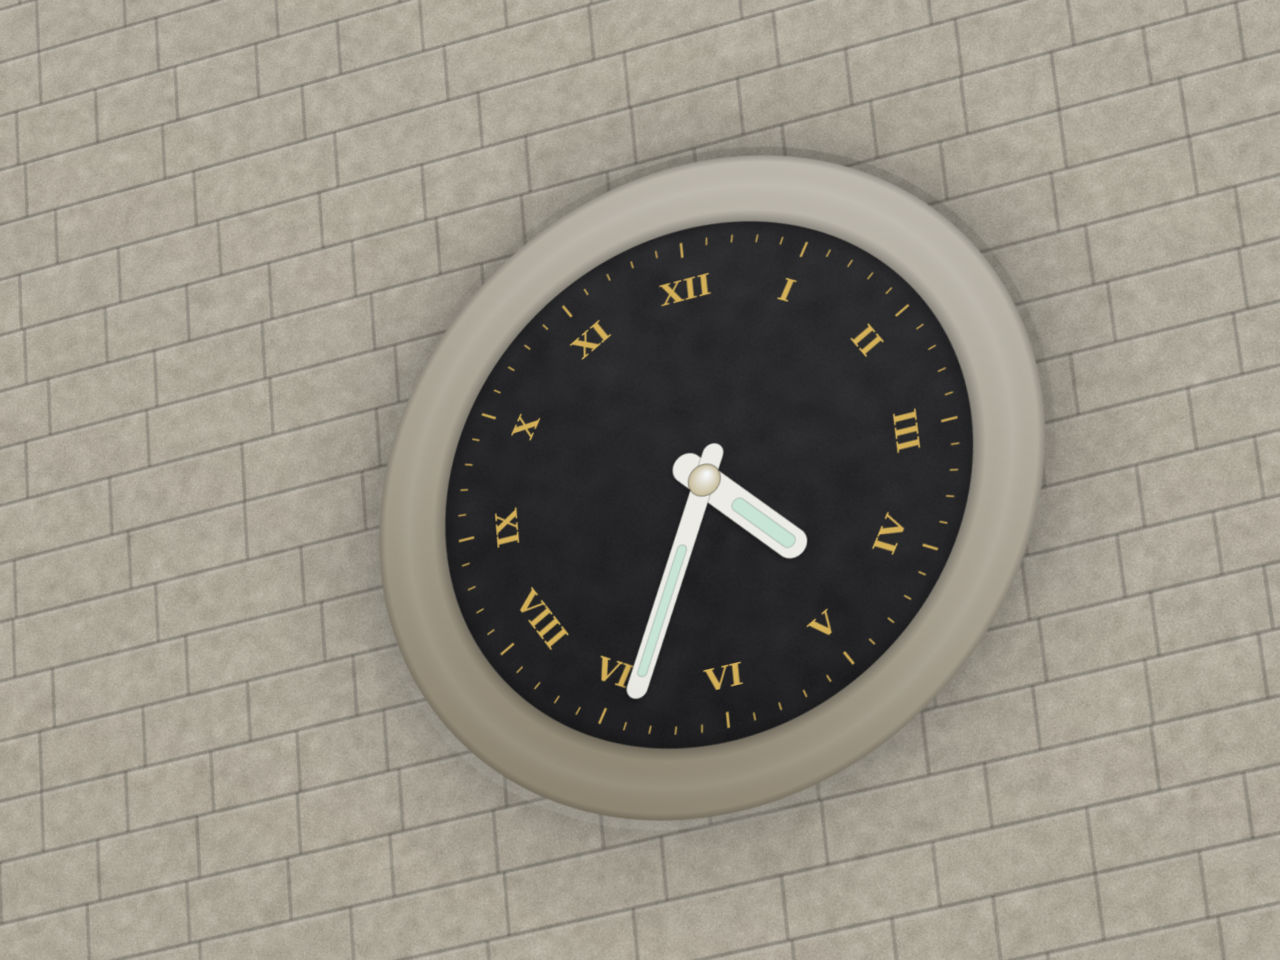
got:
h=4 m=34
